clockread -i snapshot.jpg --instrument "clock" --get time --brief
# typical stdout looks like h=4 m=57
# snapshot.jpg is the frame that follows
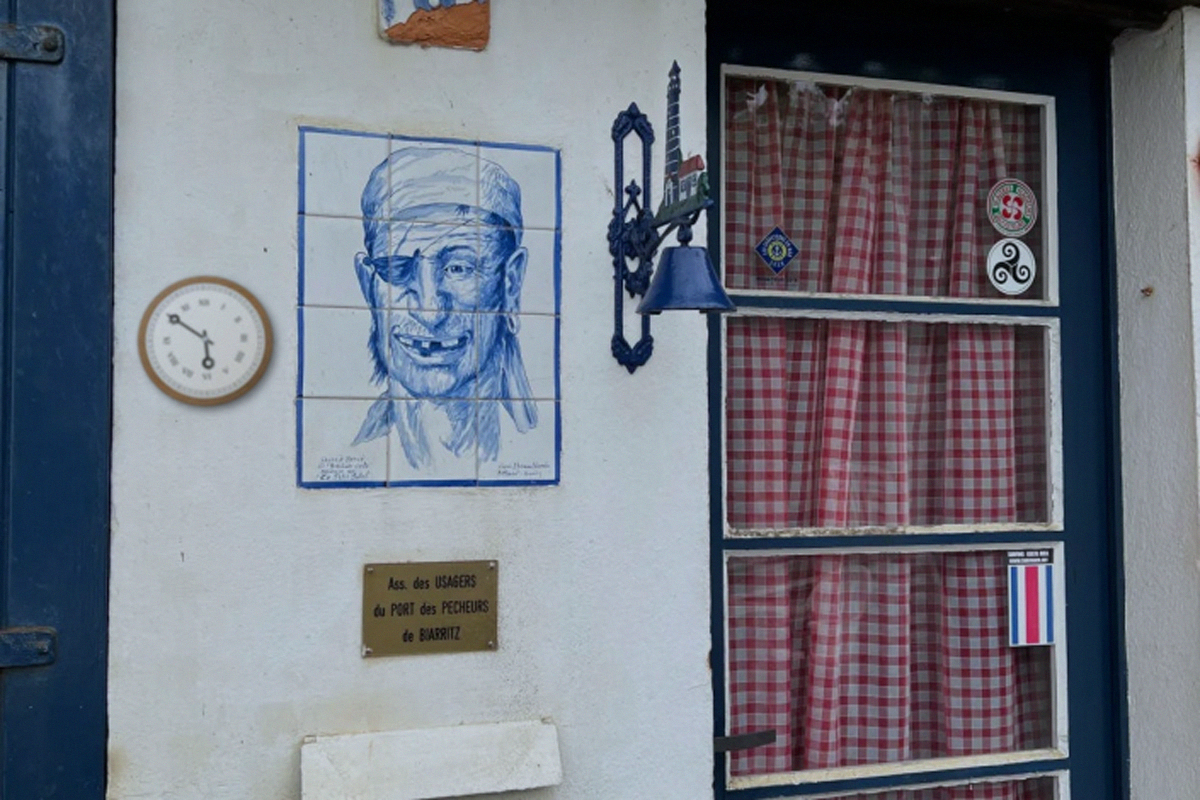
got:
h=5 m=51
